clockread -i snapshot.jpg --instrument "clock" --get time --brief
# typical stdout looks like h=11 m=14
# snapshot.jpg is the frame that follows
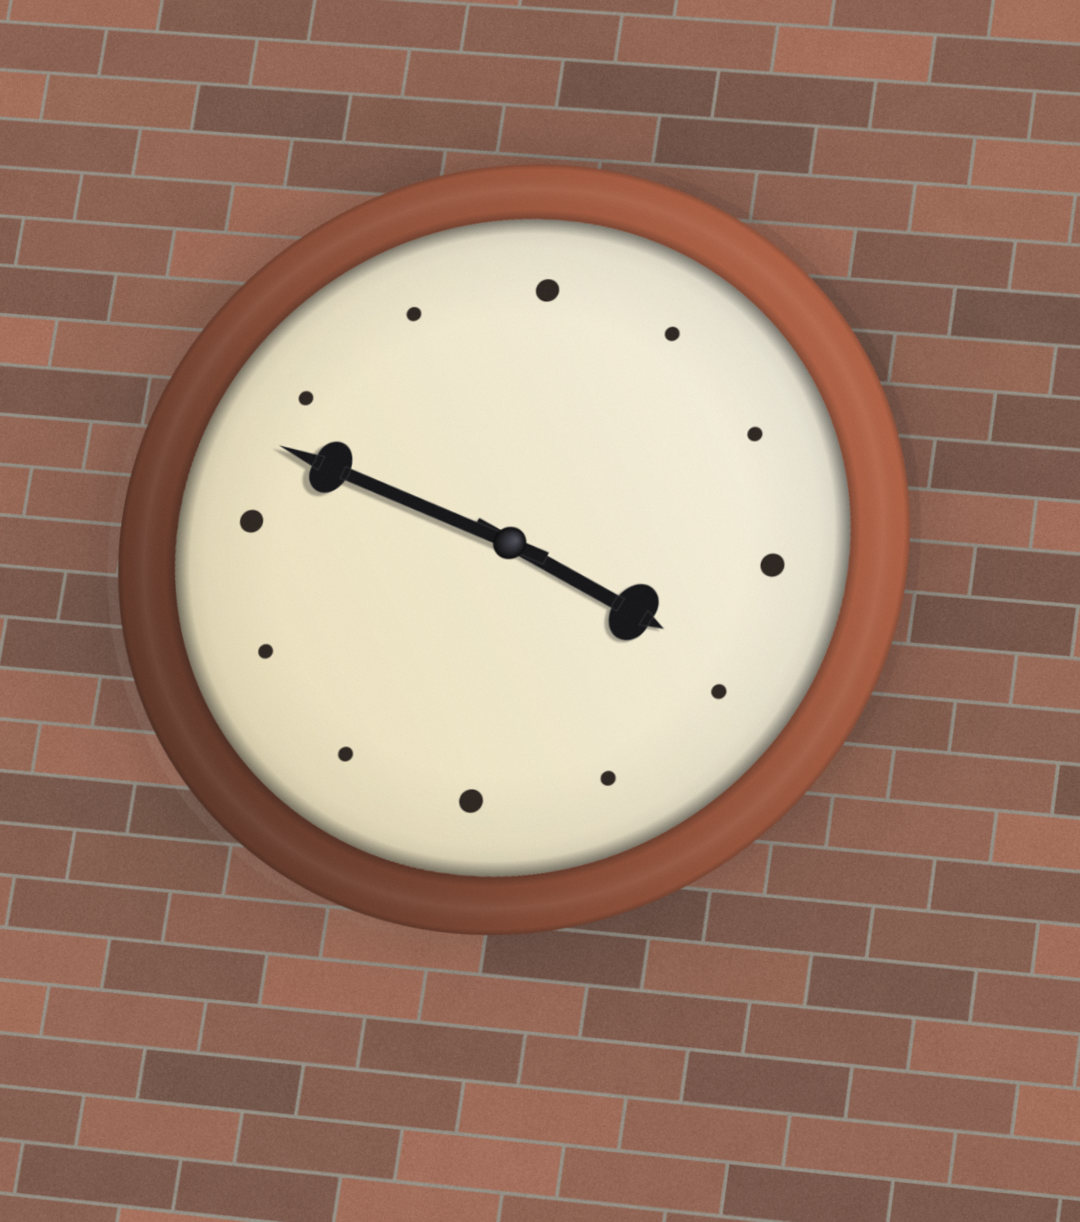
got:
h=3 m=48
